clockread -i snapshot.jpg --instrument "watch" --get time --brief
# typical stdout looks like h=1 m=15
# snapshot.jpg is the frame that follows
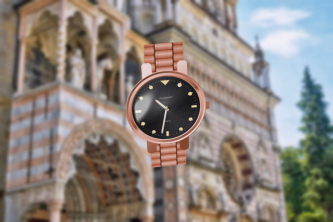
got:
h=10 m=32
